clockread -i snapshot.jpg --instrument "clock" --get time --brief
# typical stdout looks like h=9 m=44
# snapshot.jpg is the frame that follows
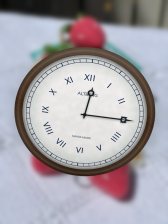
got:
h=12 m=15
